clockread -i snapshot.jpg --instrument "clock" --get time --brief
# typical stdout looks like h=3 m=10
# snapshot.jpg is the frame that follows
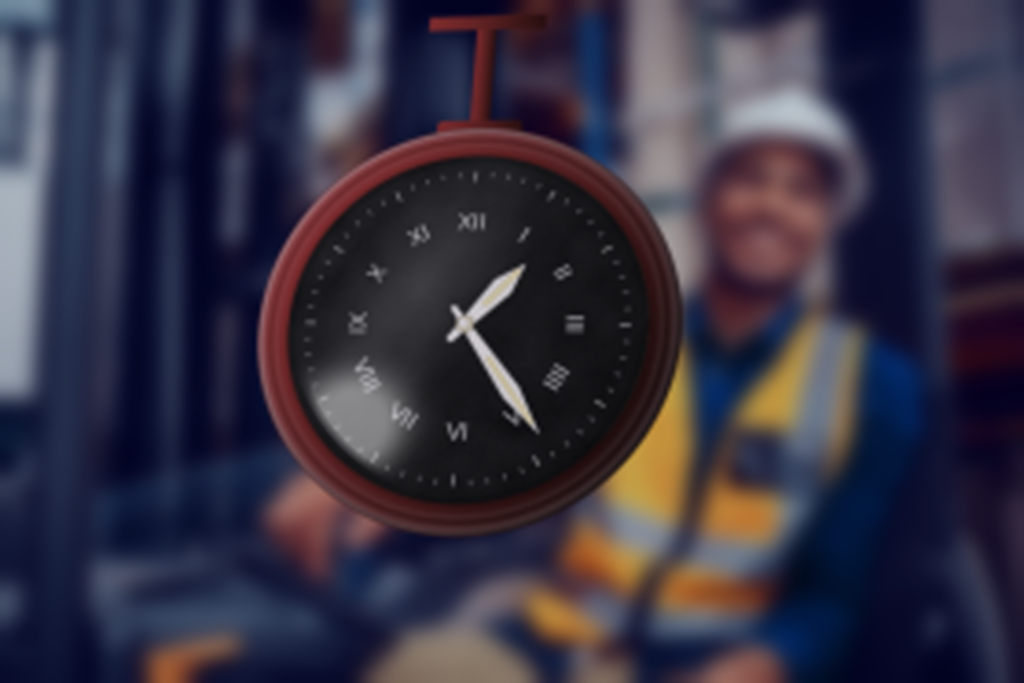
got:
h=1 m=24
